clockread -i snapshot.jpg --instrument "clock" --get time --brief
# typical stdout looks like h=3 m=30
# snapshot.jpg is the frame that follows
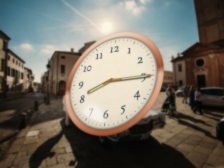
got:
h=8 m=15
